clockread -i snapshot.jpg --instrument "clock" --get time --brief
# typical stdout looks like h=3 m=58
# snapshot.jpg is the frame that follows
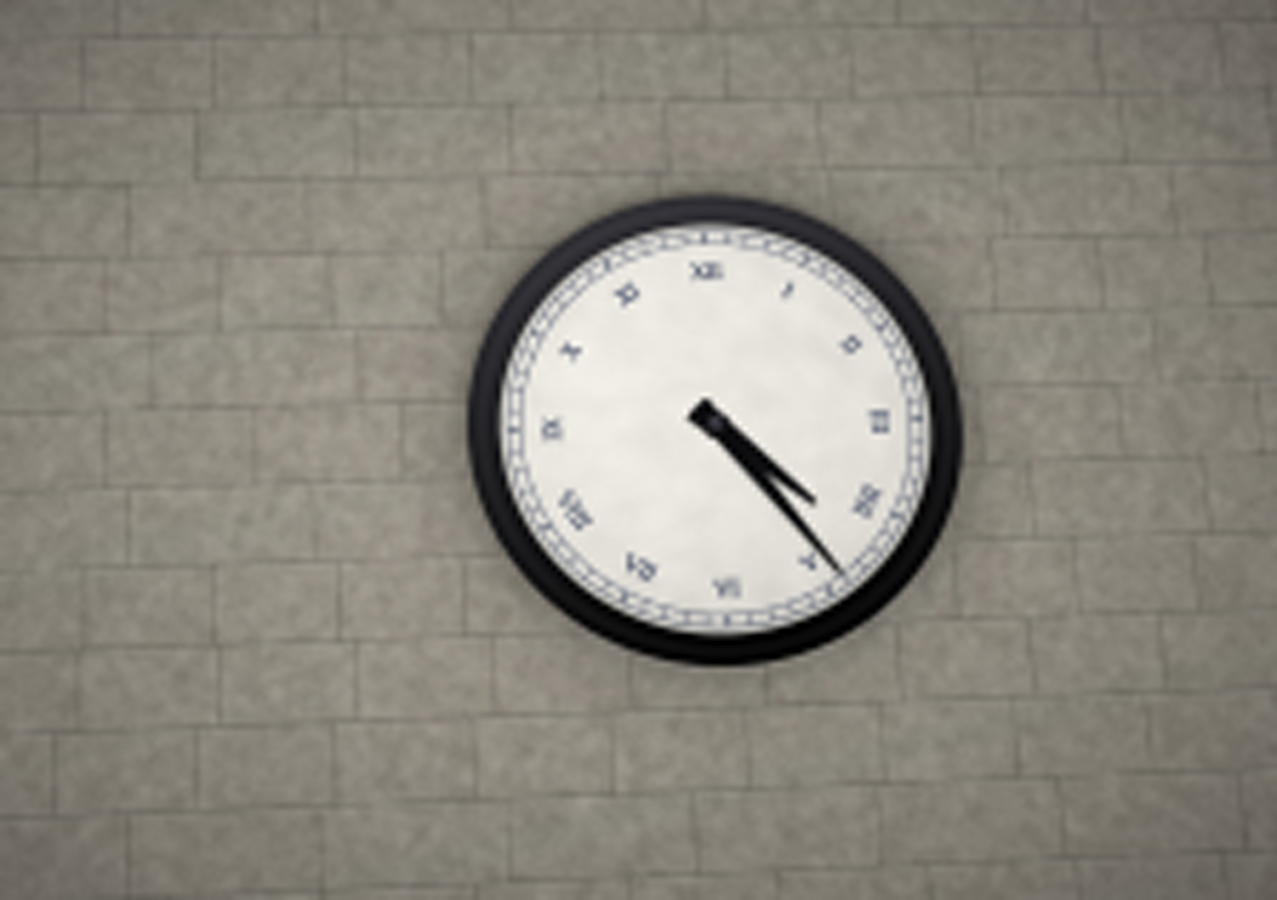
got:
h=4 m=24
